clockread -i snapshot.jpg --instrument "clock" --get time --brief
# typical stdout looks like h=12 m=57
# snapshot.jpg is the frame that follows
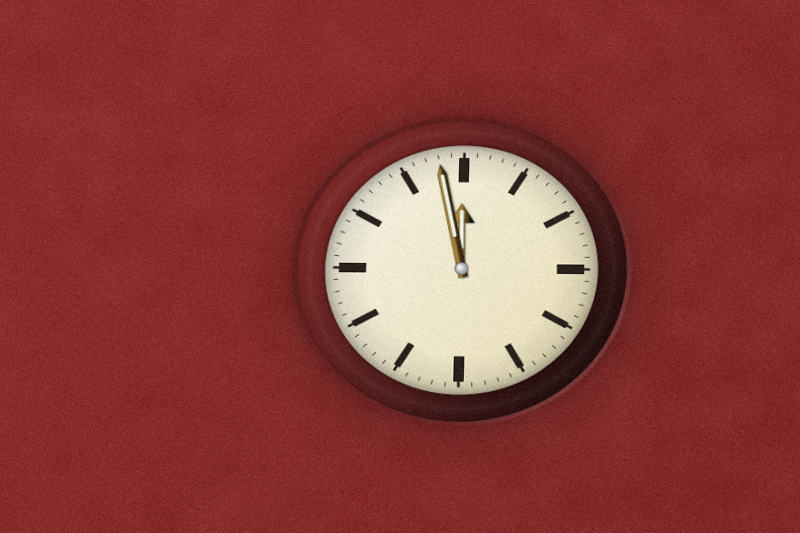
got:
h=11 m=58
